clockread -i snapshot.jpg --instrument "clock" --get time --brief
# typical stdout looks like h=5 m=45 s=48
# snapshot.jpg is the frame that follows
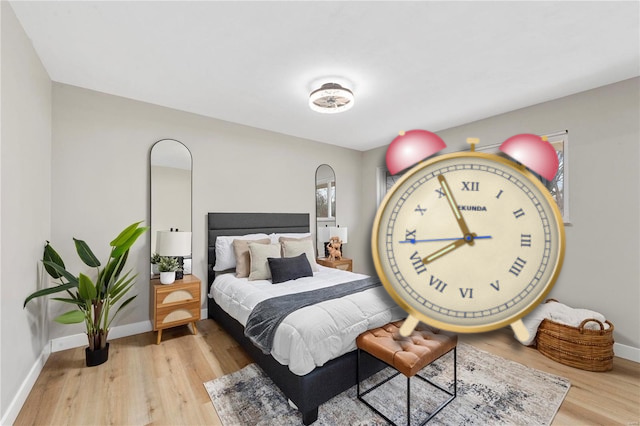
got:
h=7 m=55 s=44
